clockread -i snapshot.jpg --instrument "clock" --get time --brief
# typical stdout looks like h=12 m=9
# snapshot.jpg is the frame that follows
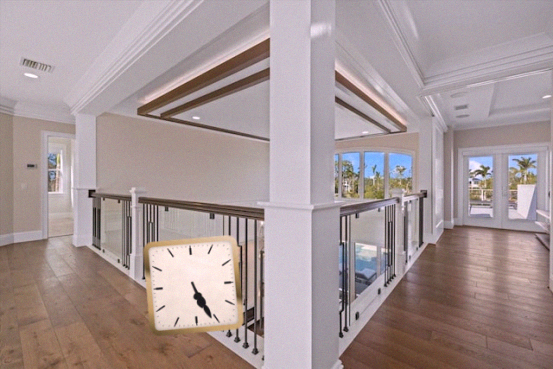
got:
h=5 m=26
